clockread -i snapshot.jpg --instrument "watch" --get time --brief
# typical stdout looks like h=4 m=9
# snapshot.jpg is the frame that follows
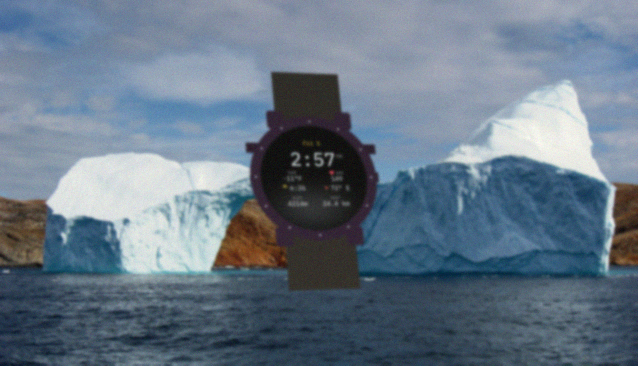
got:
h=2 m=57
